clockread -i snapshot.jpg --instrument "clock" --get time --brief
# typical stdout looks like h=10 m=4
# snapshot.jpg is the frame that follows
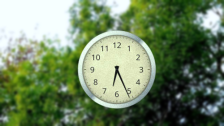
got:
h=6 m=26
